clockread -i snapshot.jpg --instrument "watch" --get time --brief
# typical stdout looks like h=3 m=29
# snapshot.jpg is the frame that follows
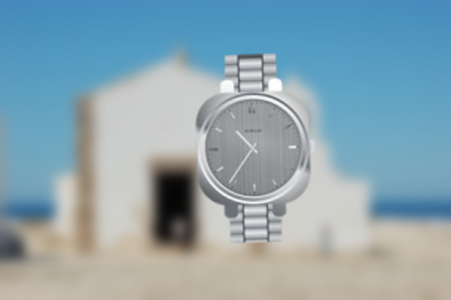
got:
h=10 m=36
